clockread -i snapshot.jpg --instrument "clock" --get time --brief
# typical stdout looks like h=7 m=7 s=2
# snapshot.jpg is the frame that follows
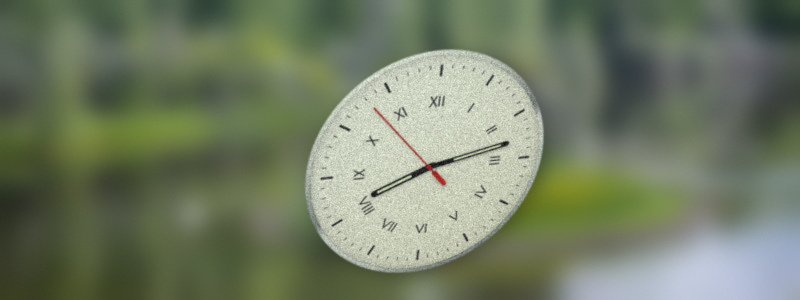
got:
h=8 m=12 s=53
